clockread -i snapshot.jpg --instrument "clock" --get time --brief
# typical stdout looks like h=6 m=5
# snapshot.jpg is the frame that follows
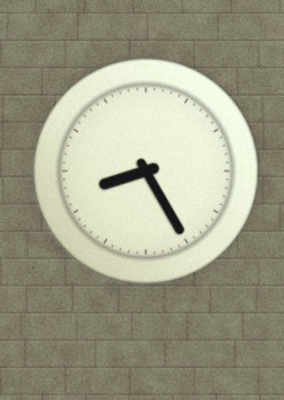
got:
h=8 m=25
